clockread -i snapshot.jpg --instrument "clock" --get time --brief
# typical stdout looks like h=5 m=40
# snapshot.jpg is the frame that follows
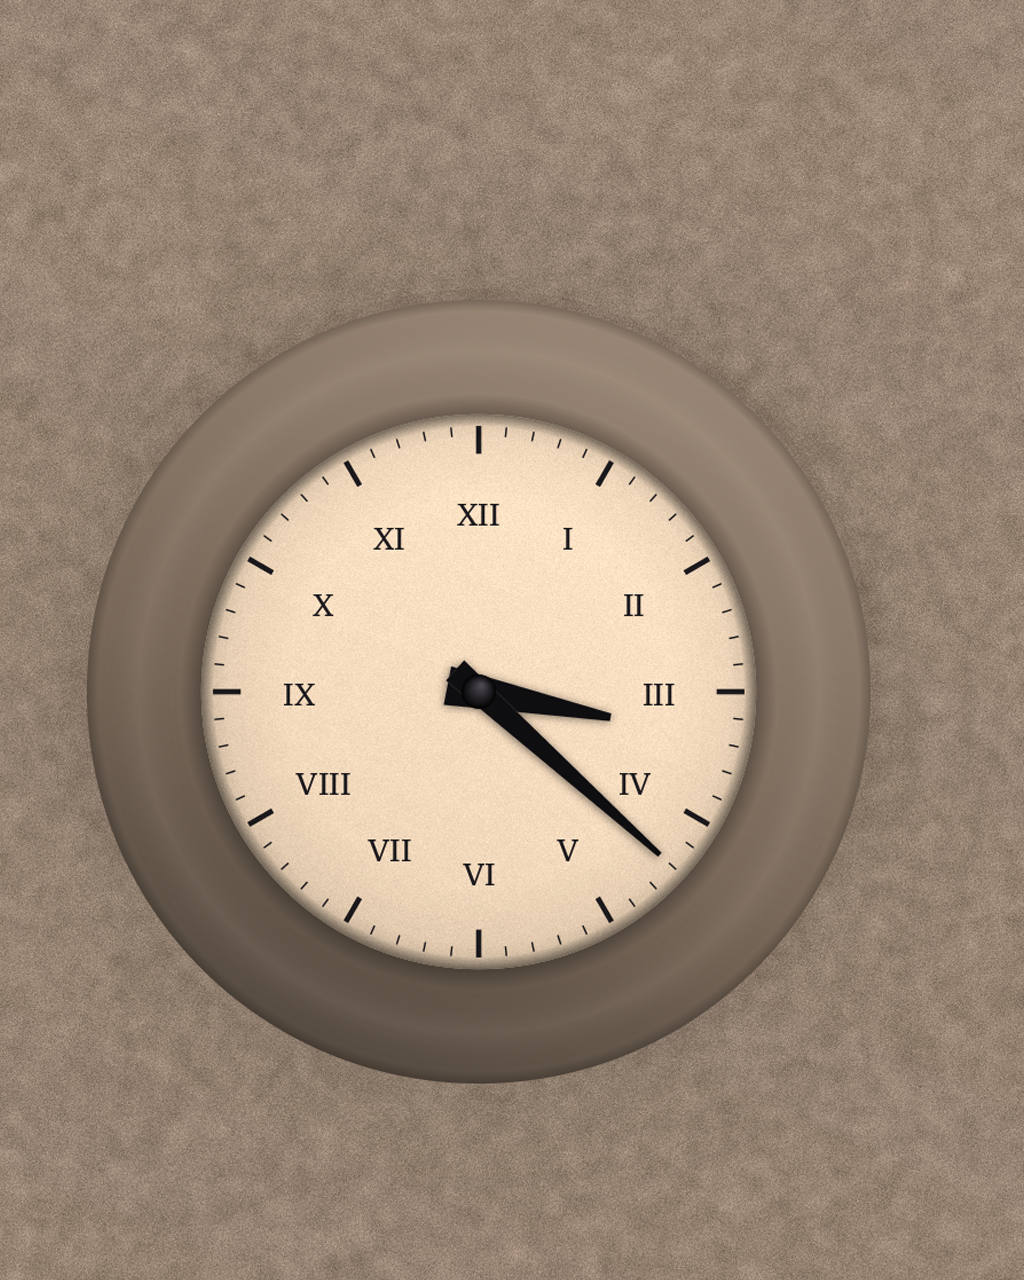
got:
h=3 m=22
